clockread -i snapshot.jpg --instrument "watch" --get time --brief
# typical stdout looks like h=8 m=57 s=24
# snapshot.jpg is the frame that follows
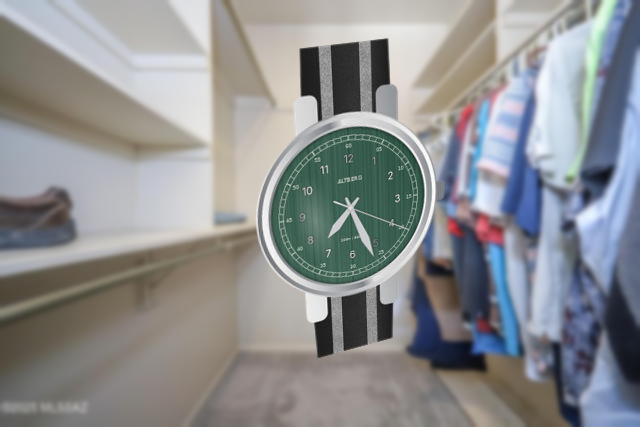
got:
h=7 m=26 s=20
